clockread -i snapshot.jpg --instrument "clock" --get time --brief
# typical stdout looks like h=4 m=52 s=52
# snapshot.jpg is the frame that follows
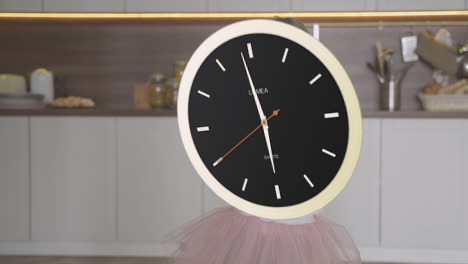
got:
h=5 m=58 s=40
